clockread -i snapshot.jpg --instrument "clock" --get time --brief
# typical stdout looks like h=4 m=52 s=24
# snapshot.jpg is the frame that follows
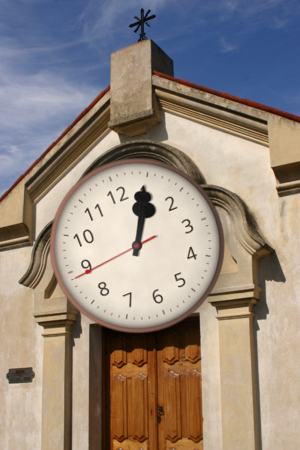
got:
h=1 m=4 s=44
